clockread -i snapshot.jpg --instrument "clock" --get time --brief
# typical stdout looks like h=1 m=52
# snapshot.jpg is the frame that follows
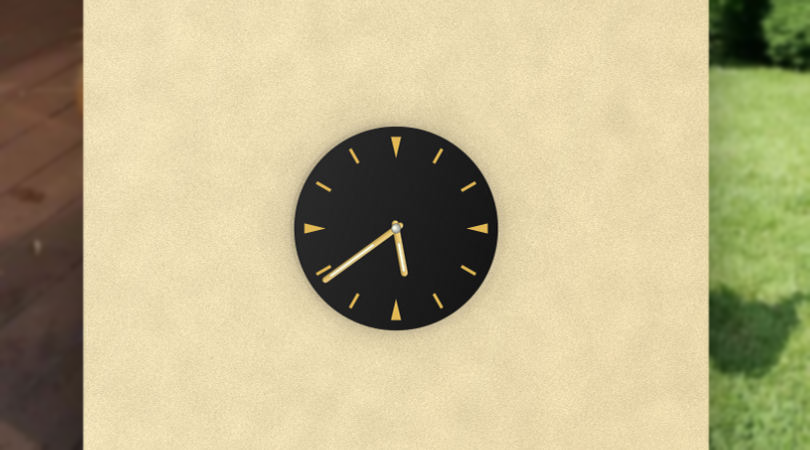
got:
h=5 m=39
